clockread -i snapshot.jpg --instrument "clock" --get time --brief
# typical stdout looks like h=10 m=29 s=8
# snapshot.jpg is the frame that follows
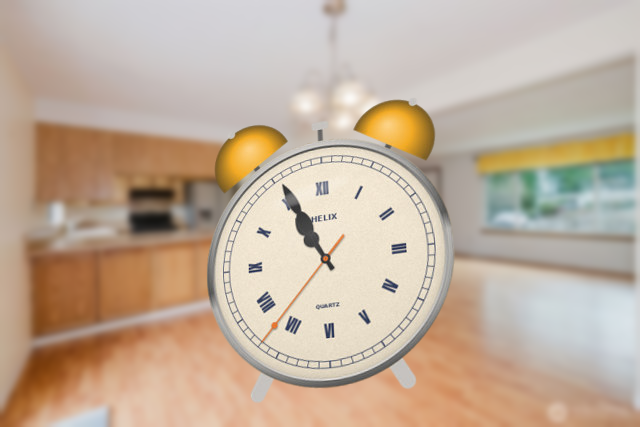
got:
h=10 m=55 s=37
